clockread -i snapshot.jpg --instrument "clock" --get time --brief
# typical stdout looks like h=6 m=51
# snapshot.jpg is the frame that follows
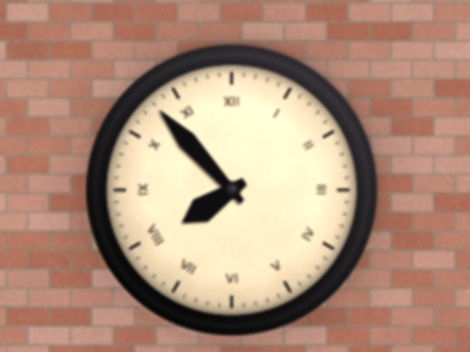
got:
h=7 m=53
